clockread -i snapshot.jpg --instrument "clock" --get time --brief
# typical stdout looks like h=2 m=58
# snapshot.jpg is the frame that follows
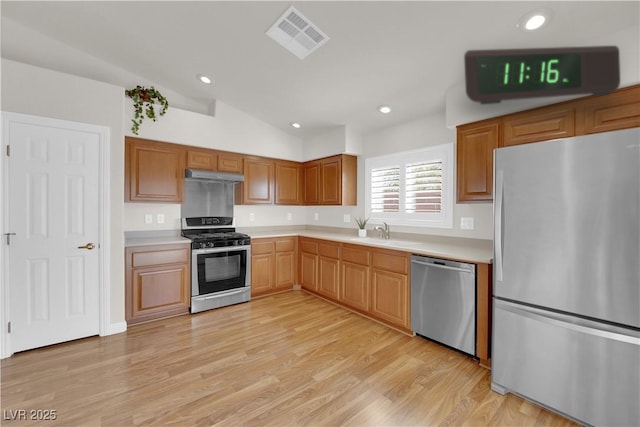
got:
h=11 m=16
